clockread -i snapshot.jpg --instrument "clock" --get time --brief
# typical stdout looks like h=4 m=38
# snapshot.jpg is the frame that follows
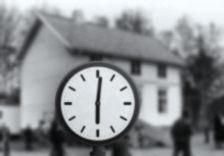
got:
h=6 m=1
